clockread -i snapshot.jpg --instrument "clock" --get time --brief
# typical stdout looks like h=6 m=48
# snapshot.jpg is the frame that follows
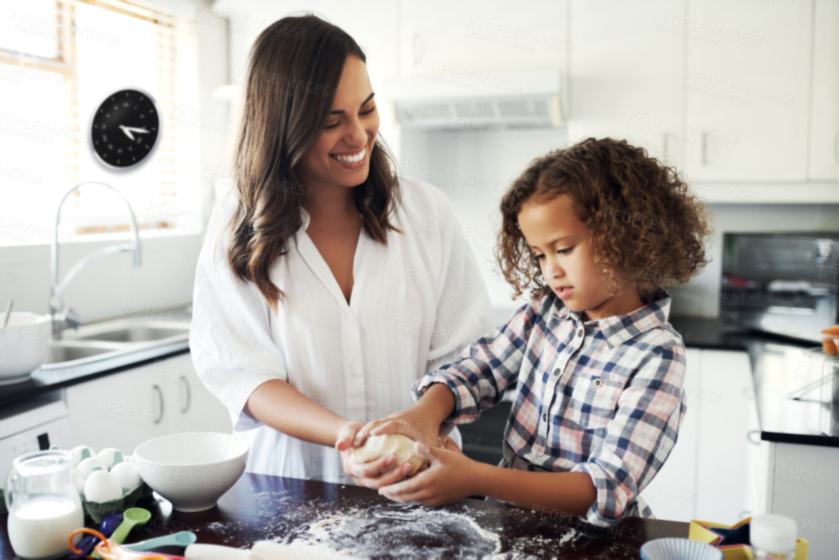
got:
h=4 m=16
